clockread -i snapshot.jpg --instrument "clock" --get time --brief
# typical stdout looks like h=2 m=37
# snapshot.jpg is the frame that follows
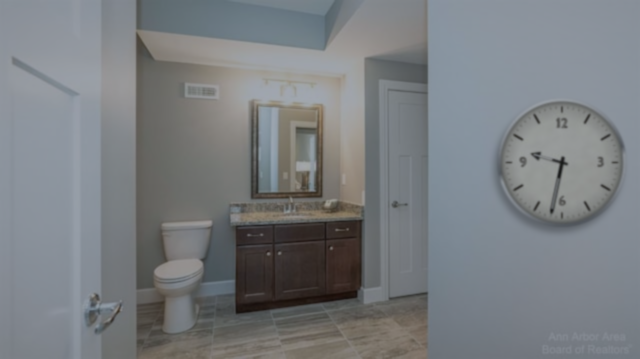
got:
h=9 m=32
